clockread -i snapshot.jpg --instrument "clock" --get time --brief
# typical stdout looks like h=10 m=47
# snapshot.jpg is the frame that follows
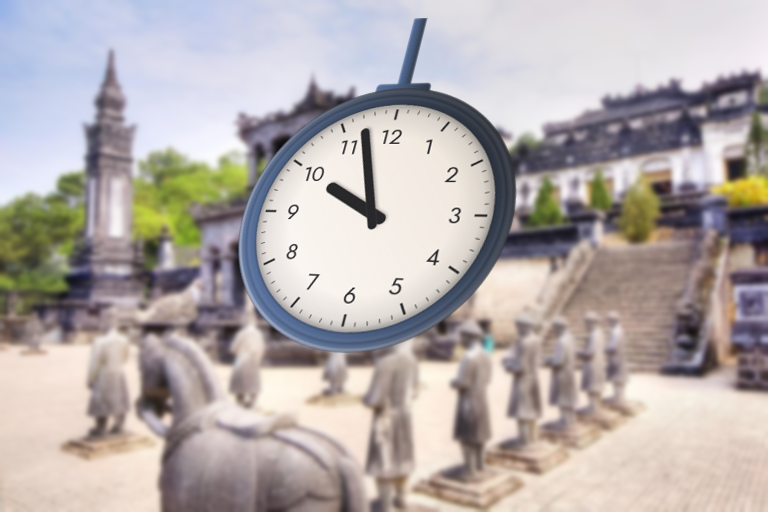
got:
h=9 m=57
